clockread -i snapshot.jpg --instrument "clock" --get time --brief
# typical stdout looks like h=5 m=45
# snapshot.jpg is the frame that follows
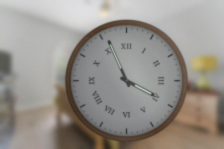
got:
h=3 m=56
